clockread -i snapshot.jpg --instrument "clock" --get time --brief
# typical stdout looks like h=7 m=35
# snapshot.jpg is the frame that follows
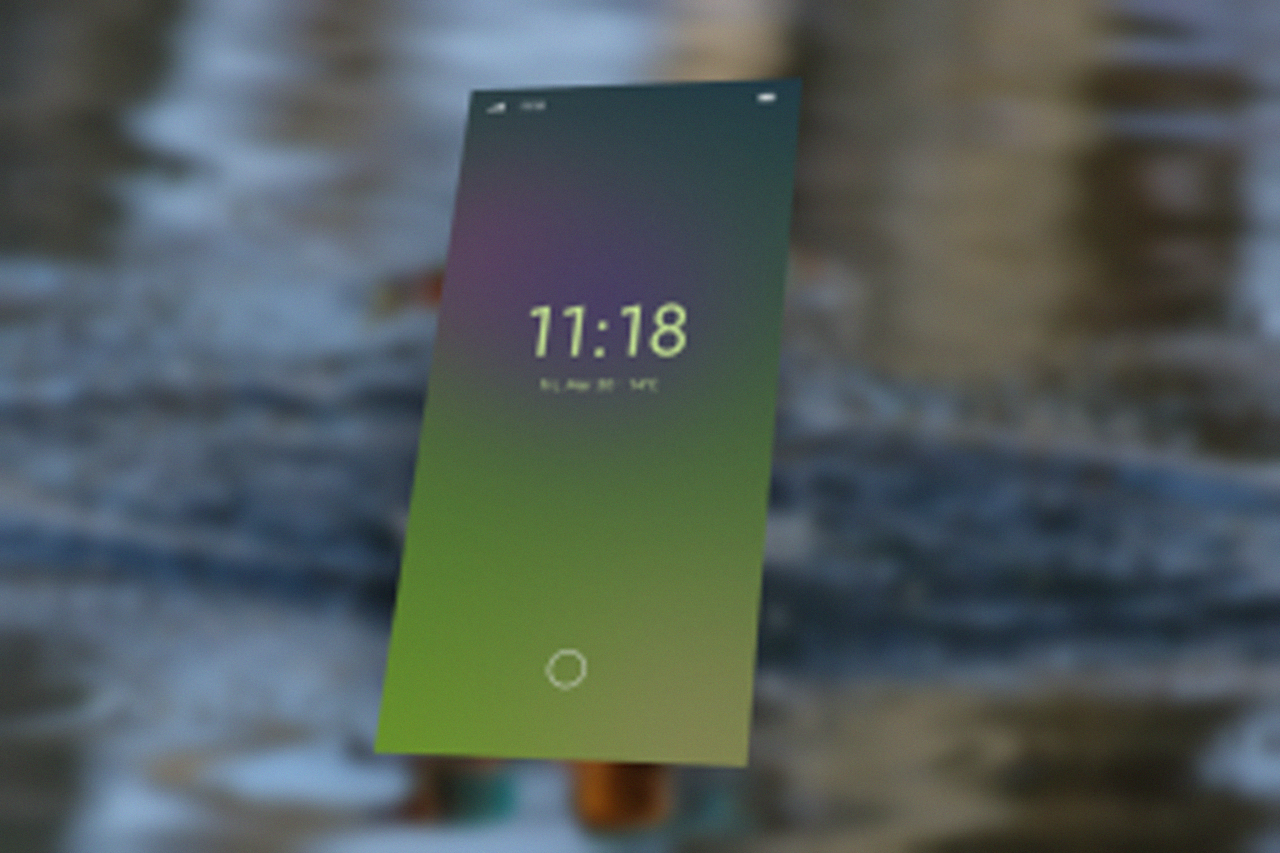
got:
h=11 m=18
